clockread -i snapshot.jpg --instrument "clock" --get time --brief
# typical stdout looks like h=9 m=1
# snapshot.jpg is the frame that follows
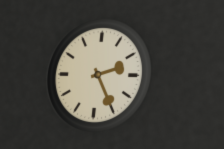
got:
h=2 m=25
